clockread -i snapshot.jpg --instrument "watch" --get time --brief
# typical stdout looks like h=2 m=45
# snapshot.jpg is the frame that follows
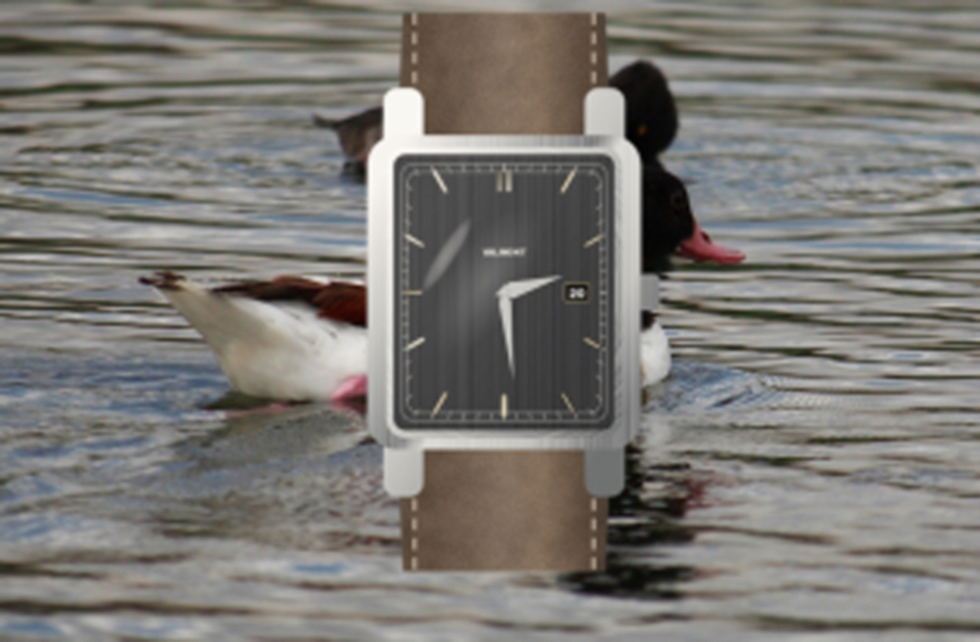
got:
h=2 m=29
